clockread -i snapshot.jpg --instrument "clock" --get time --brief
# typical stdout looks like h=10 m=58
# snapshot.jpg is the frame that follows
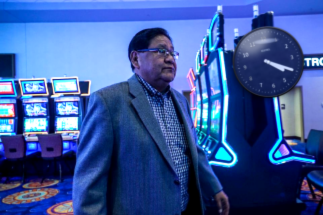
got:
h=4 m=20
